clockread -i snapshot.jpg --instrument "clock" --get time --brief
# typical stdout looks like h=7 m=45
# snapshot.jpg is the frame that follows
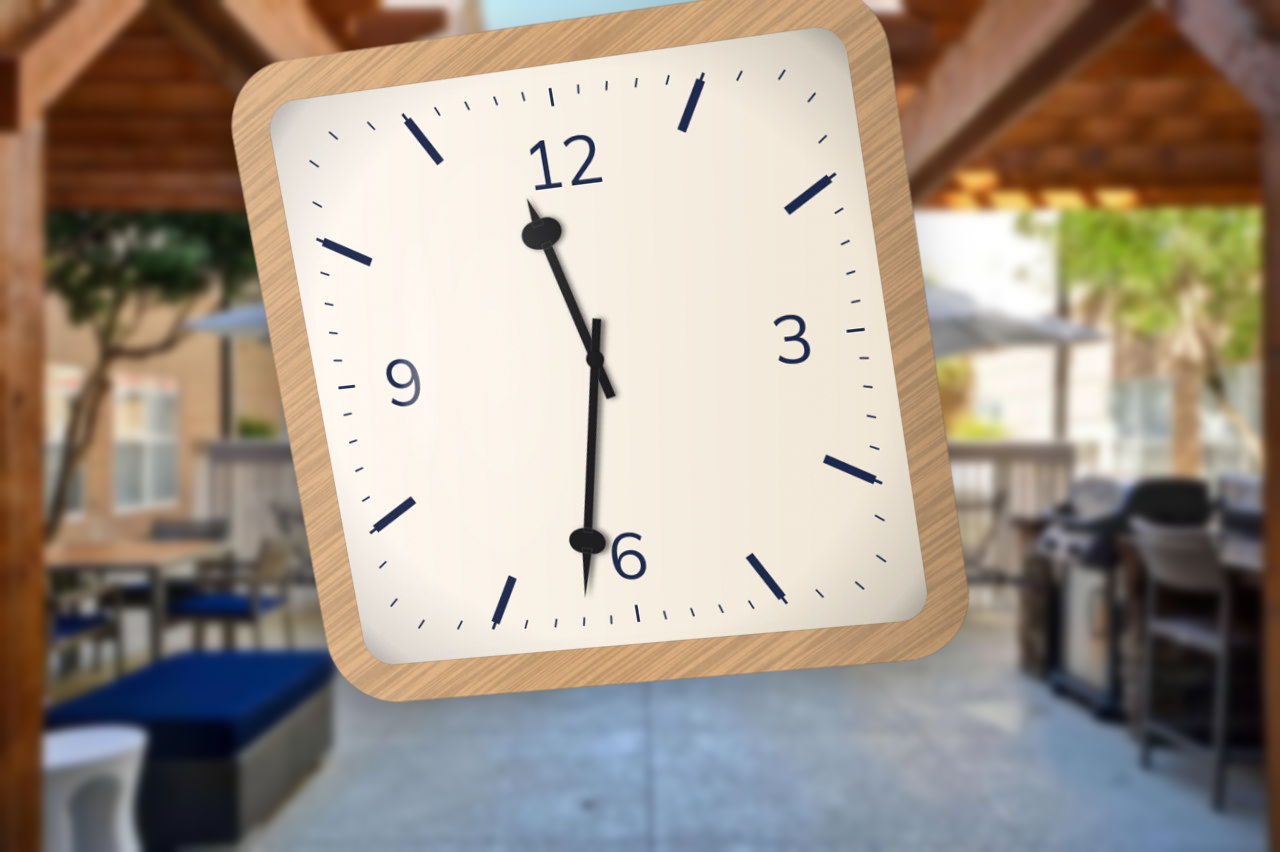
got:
h=11 m=32
